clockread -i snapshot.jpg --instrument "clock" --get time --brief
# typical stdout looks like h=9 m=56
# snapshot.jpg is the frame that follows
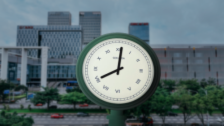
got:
h=8 m=1
